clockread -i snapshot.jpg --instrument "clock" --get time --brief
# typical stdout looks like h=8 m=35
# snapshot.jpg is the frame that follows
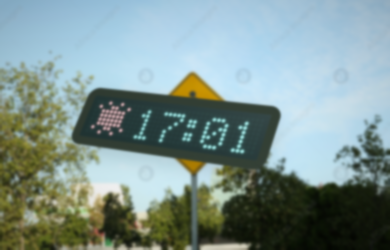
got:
h=17 m=1
